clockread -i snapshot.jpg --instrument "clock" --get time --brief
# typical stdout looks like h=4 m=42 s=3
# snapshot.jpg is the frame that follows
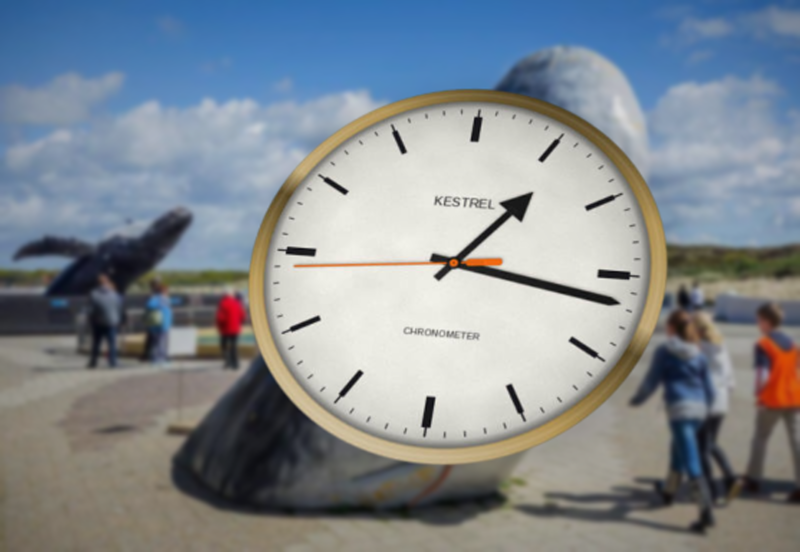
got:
h=1 m=16 s=44
